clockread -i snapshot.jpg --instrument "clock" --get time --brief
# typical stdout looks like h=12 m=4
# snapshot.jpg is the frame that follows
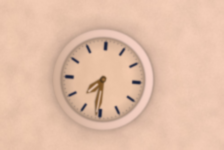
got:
h=7 m=31
